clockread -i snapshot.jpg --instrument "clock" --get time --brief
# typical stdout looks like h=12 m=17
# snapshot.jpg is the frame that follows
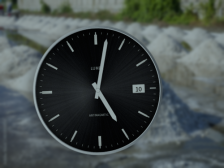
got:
h=5 m=2
